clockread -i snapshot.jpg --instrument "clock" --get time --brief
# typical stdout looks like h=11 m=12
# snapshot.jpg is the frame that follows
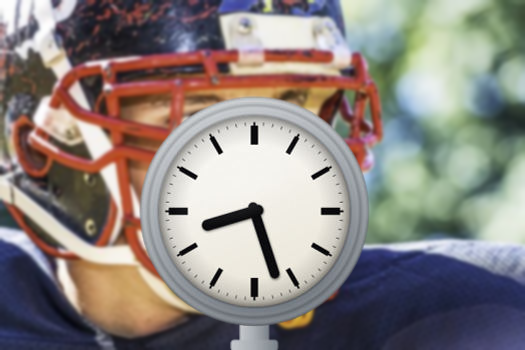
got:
h=8 m=27
